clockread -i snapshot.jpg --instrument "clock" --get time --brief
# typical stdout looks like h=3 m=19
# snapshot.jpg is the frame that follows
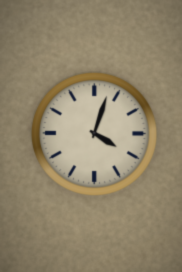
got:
h=4 m=3
